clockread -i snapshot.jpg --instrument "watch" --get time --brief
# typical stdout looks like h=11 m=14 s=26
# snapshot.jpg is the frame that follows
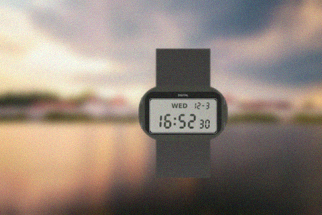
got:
h=16 m=52 s=30
